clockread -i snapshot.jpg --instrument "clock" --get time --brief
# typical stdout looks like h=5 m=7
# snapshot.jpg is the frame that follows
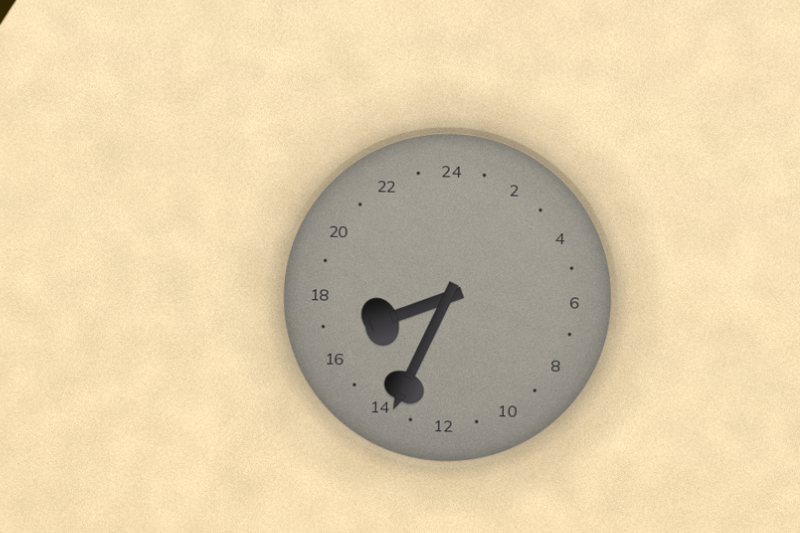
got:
h=16 m=34
